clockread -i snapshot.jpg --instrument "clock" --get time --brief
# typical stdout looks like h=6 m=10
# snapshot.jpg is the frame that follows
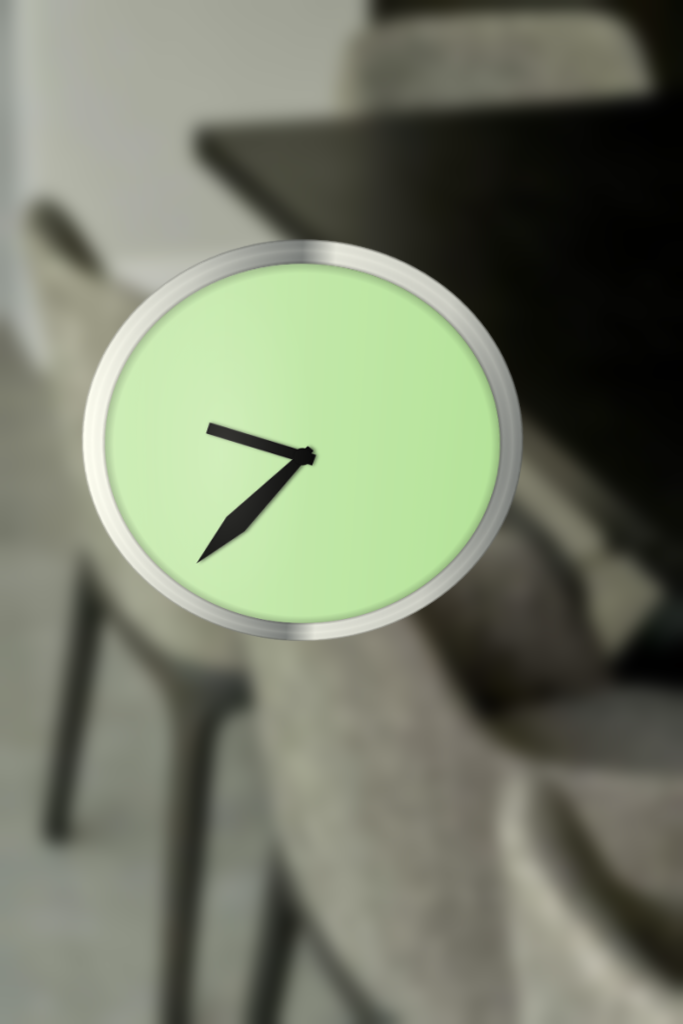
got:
h=9 m=37
